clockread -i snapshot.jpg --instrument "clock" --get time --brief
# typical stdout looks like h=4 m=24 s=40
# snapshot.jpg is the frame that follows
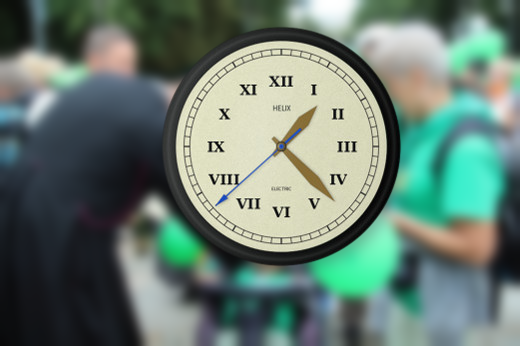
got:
h=1 m=22 s=38
